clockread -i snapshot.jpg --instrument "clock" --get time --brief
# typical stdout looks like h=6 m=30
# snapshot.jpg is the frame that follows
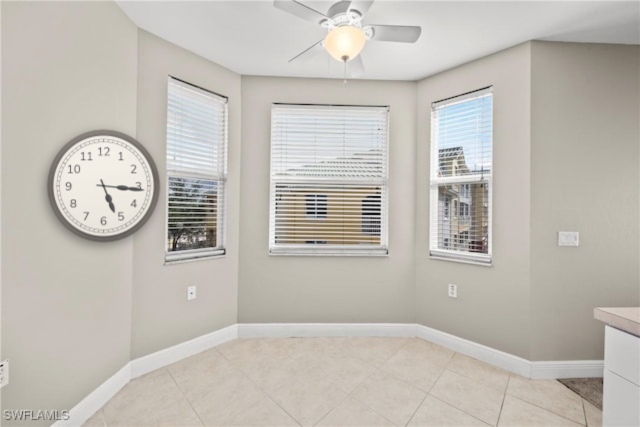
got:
h=5 m=16
